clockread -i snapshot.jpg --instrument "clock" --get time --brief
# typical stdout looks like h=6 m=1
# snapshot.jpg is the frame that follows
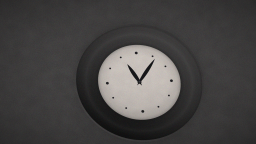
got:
h=11 m=6
